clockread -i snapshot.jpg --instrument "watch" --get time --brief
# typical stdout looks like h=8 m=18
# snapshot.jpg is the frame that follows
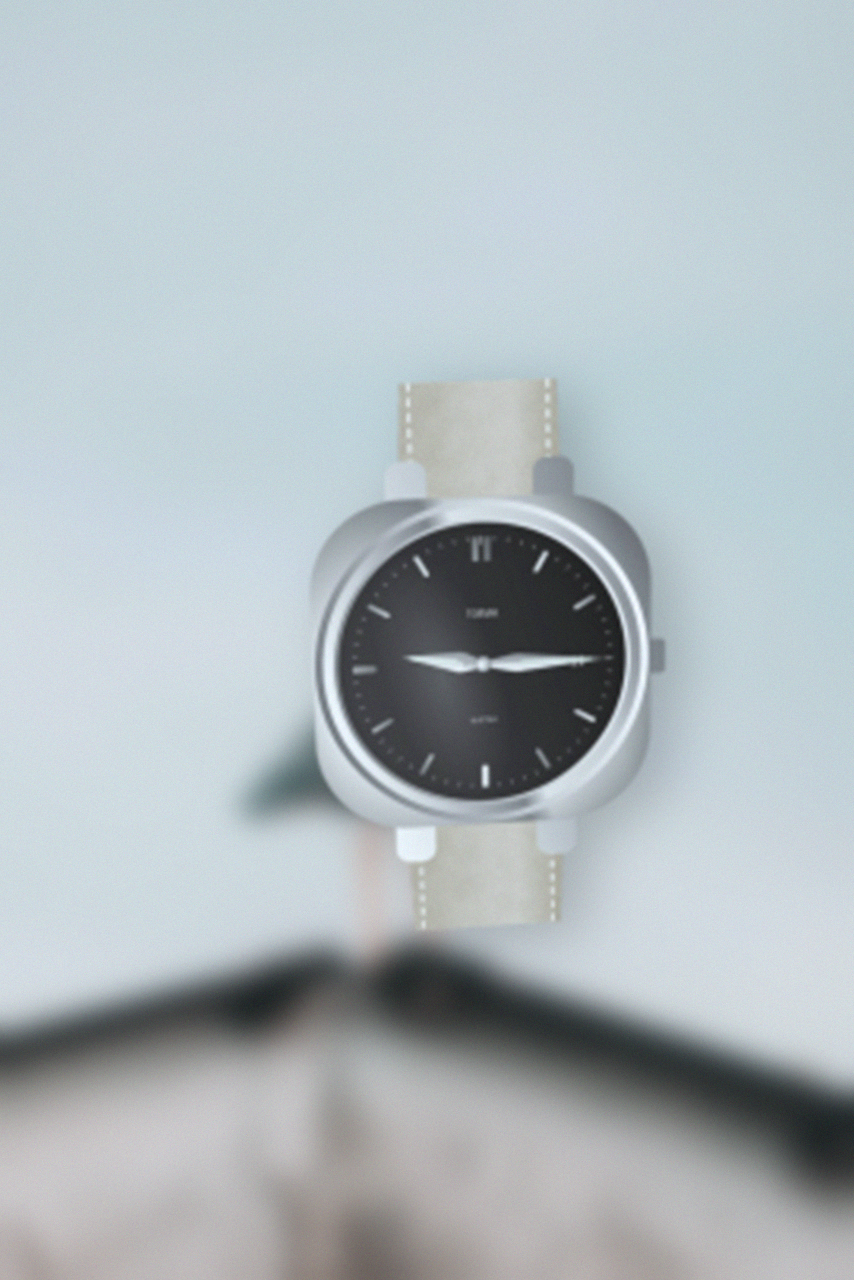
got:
h=9 m=15
